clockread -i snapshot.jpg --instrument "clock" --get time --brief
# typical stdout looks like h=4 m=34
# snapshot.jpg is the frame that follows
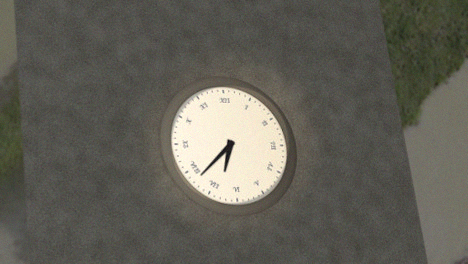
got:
h=6 m=38
